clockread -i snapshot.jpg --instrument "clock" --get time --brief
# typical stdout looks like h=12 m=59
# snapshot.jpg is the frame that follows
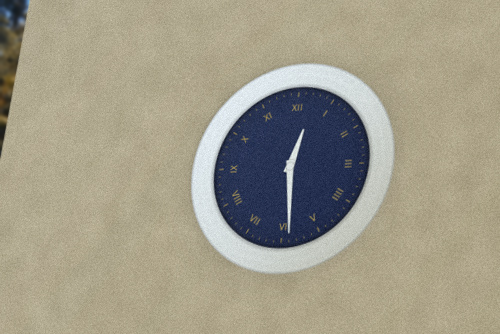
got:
h=12 m=29
